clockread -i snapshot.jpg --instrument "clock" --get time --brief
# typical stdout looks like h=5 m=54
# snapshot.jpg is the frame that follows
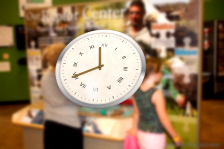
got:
h=11 m=40
